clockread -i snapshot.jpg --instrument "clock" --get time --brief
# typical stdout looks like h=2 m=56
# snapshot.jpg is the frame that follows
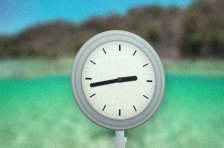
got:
h=2 m=43
